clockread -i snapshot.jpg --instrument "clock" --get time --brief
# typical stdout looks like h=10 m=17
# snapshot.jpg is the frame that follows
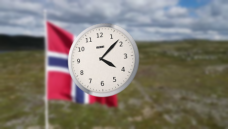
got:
h=4 m=8
